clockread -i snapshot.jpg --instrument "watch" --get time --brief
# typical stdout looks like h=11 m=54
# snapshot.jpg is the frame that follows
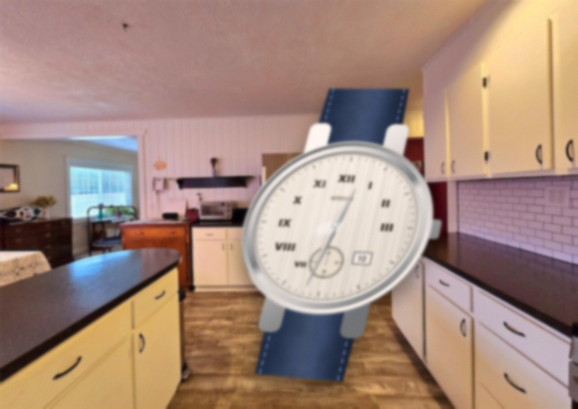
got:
h=12 m=32
